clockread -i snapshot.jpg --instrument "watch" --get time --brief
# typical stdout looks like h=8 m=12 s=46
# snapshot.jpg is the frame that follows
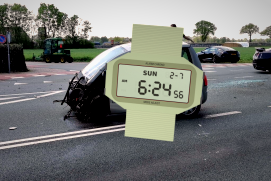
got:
h=6 m=24 s=56
